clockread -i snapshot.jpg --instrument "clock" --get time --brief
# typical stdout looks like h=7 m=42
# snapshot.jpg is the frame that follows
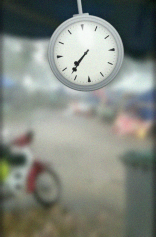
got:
h=7 m=37
